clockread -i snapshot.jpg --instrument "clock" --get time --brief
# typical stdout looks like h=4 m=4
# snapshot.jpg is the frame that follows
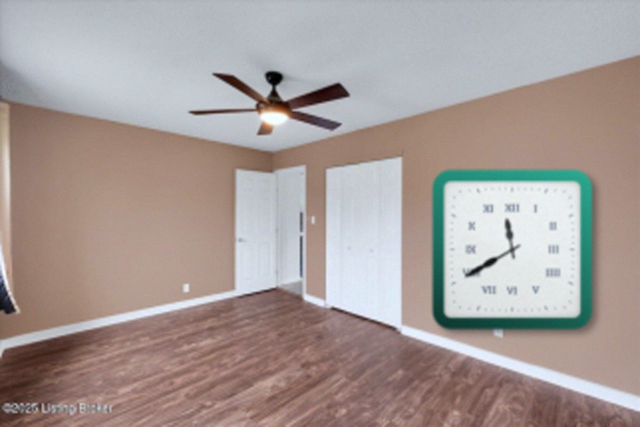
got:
h=11 m=40
